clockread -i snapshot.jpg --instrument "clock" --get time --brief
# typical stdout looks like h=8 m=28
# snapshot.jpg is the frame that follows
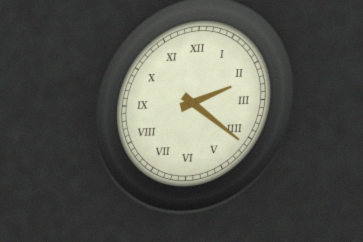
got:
h=2 m=21
